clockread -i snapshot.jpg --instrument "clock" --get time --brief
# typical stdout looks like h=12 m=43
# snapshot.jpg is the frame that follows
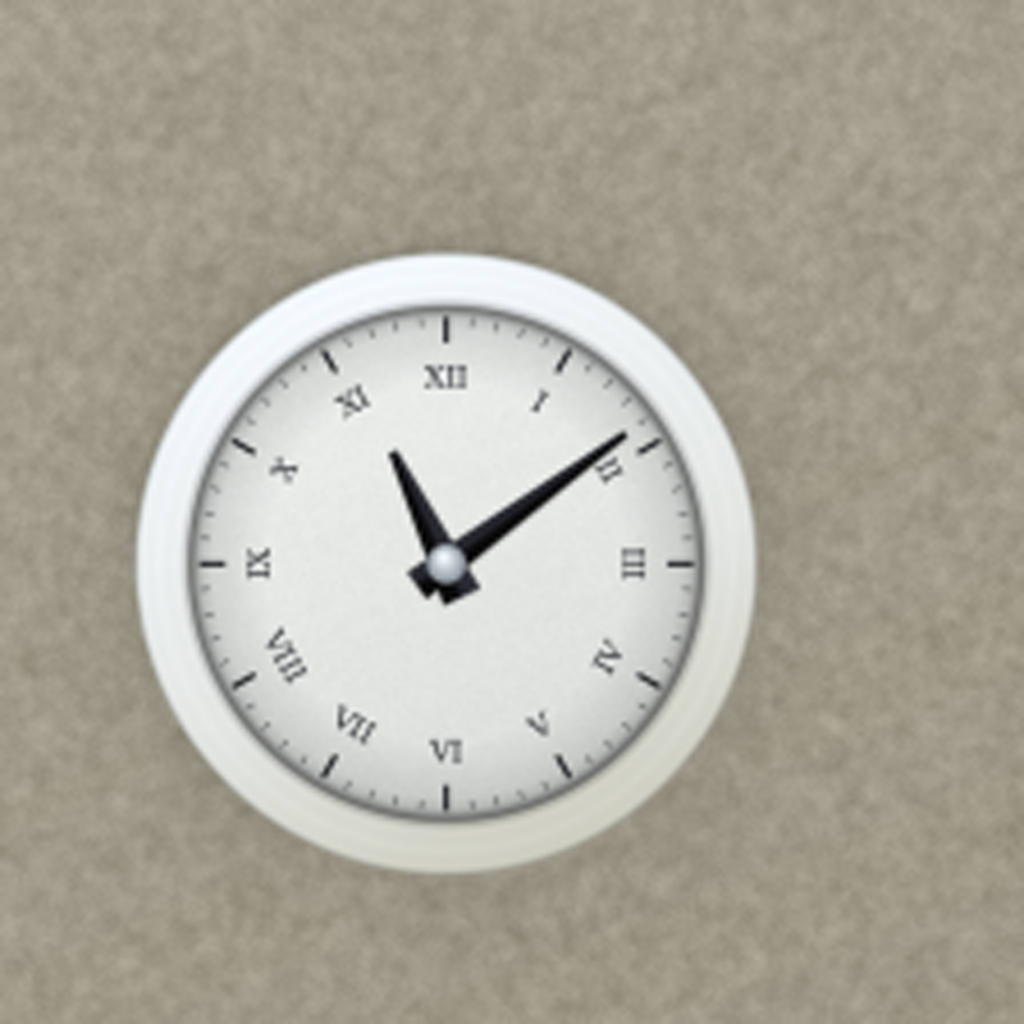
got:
h=11 m=9
